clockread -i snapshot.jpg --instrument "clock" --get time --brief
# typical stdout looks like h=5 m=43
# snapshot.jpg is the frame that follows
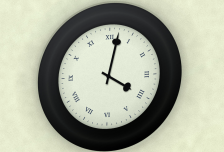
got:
h=4 m=2
